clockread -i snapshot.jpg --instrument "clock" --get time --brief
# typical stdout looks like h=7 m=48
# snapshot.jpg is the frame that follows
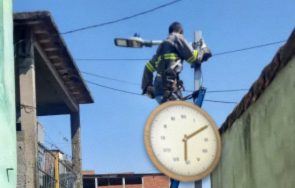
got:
h=6 m=10
